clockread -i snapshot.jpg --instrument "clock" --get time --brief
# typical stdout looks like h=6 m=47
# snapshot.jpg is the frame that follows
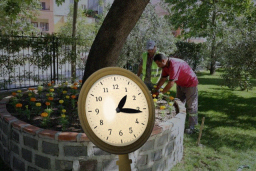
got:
h=1 m=16
